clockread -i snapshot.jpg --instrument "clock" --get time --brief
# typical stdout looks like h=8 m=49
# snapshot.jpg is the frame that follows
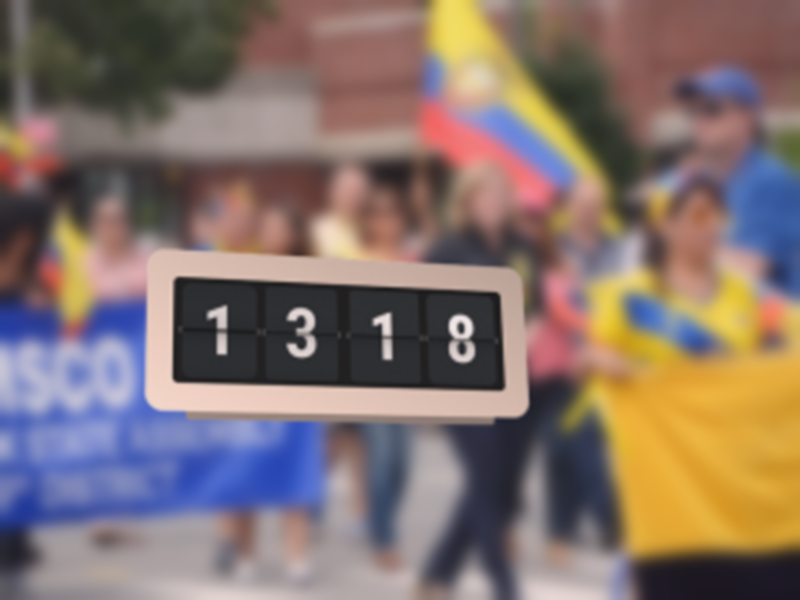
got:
h=13 m=18
